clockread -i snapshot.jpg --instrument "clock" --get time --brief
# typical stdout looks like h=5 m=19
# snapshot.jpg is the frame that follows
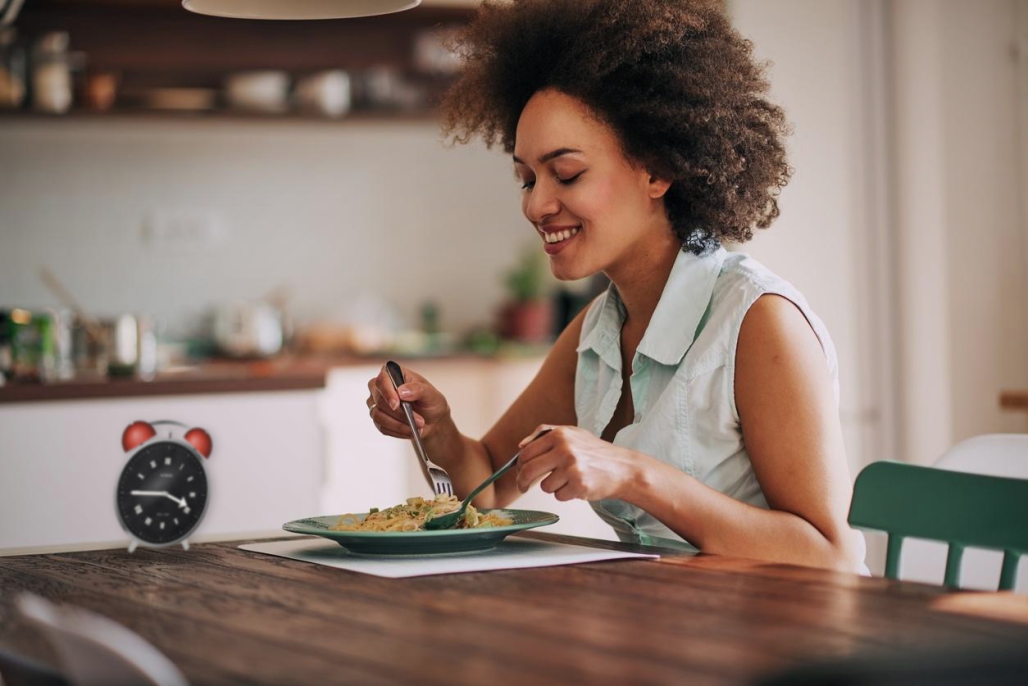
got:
h=3 m=45
